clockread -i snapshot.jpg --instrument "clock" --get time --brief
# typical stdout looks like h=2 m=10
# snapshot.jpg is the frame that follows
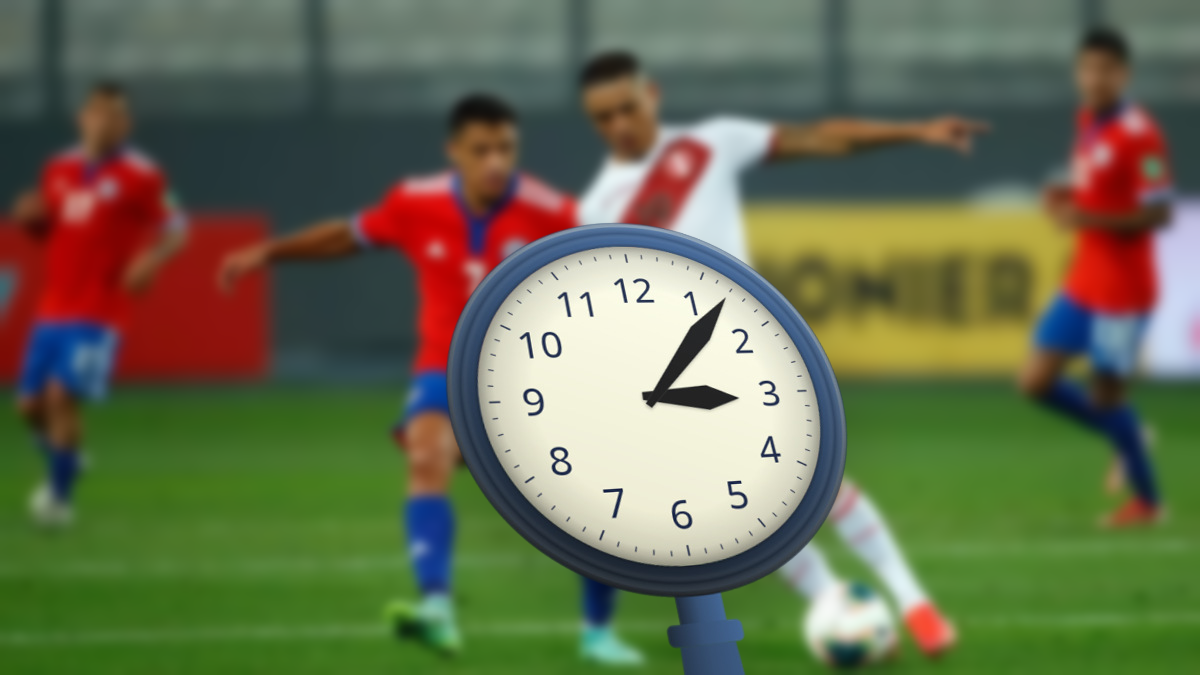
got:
h=3 m=7
